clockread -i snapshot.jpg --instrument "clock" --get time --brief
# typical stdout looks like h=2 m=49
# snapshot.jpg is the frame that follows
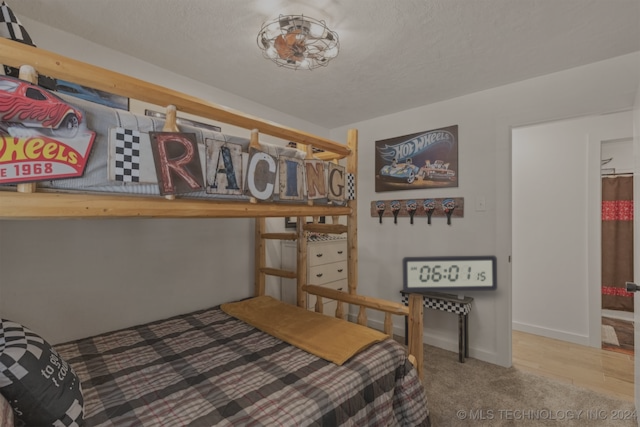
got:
h=6 m=1
